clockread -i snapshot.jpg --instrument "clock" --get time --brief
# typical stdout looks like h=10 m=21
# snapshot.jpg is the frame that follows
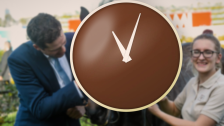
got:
h=11 m=3
